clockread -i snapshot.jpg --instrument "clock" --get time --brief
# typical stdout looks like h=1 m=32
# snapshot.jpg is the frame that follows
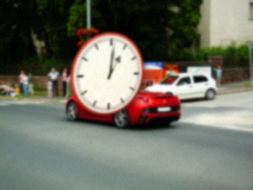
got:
h=1 m=1
